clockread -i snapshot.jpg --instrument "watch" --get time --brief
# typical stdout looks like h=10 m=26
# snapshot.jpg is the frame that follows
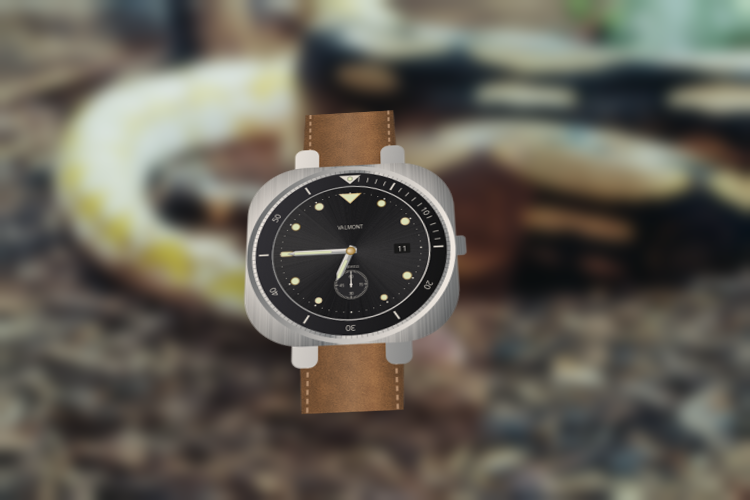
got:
h=6 m=45
